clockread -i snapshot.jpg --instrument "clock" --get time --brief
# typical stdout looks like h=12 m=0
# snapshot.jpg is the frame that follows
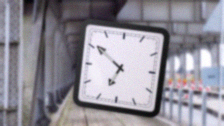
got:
h=6 m=51
